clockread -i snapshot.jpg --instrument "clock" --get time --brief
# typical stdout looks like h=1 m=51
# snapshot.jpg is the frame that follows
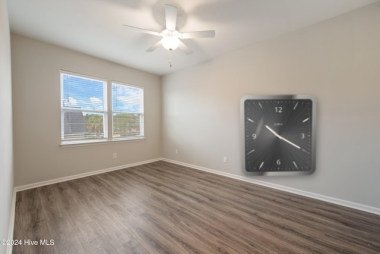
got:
h=10 m=20
